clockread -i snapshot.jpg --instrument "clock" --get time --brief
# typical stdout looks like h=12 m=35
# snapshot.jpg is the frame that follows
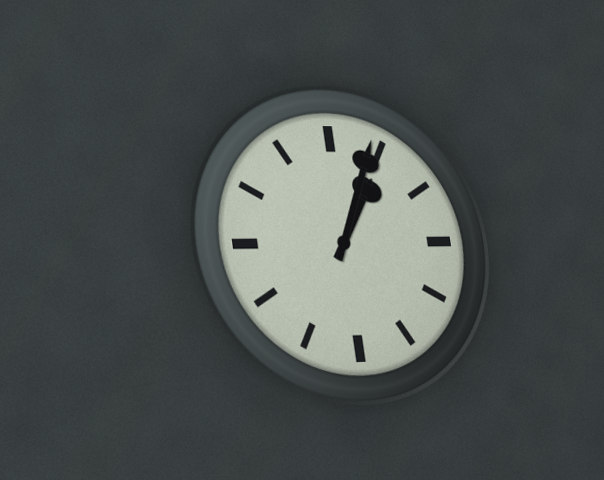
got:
h=1 m=4
